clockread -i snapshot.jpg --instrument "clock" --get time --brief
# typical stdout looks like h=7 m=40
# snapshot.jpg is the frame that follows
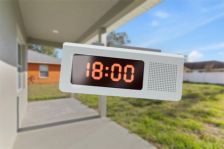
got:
h=18 m=0
